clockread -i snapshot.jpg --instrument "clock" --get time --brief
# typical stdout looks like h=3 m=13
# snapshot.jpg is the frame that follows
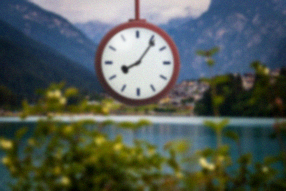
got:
h=8 m=6
